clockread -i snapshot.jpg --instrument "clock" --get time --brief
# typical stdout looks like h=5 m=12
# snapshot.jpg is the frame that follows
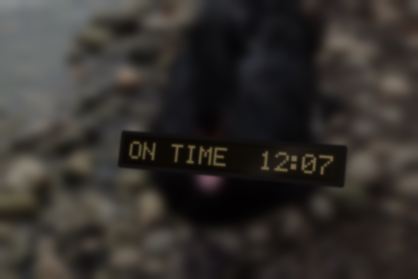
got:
h=12 m=7
